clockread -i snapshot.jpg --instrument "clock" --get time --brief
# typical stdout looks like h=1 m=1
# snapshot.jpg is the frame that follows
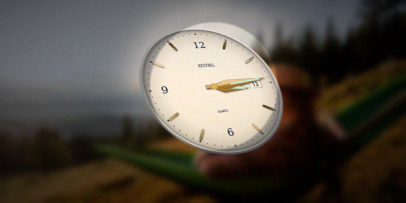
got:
h=3 m=14
